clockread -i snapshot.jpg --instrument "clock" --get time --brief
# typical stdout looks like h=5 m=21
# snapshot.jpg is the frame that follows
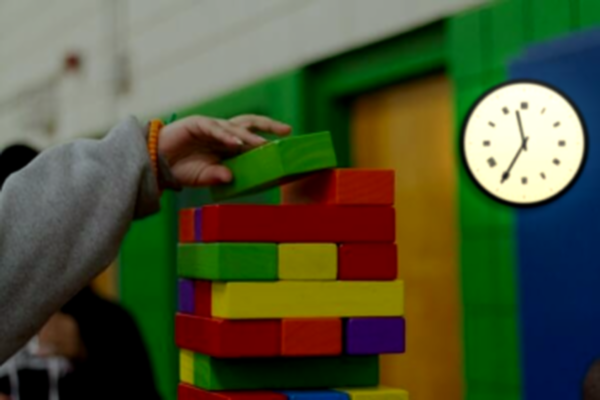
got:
h=11 m=35
